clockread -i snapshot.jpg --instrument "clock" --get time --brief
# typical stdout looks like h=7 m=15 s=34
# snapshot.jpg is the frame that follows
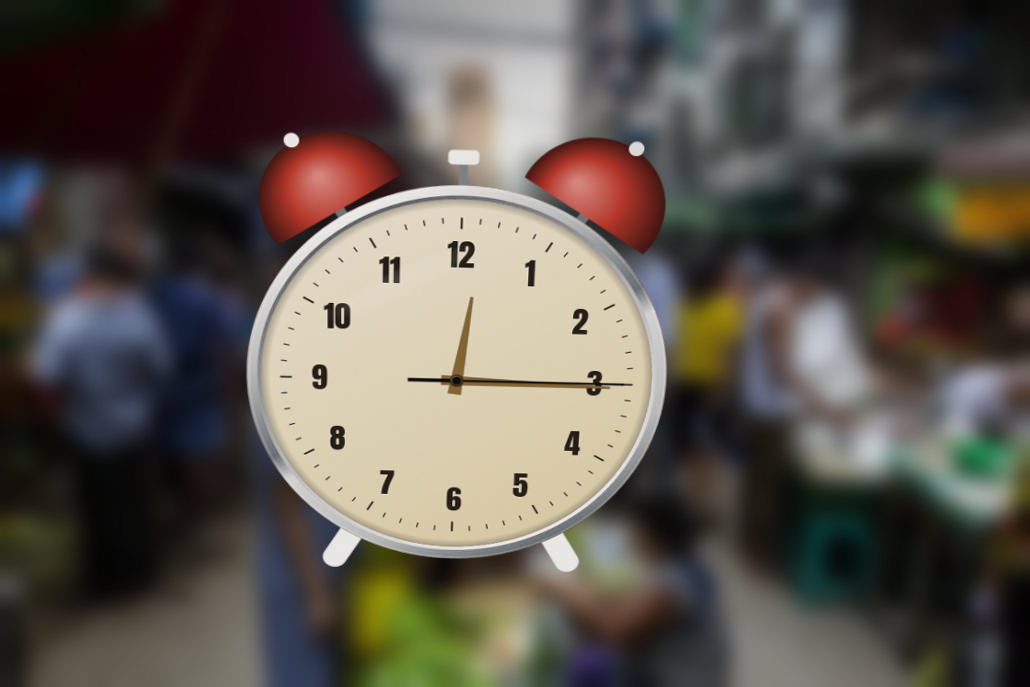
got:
h=12 m=15 s=15
